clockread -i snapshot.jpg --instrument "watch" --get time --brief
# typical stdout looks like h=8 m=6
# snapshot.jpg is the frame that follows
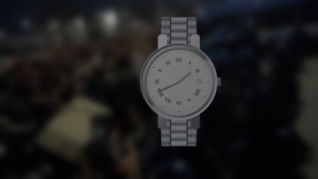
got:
h=1 m=41
